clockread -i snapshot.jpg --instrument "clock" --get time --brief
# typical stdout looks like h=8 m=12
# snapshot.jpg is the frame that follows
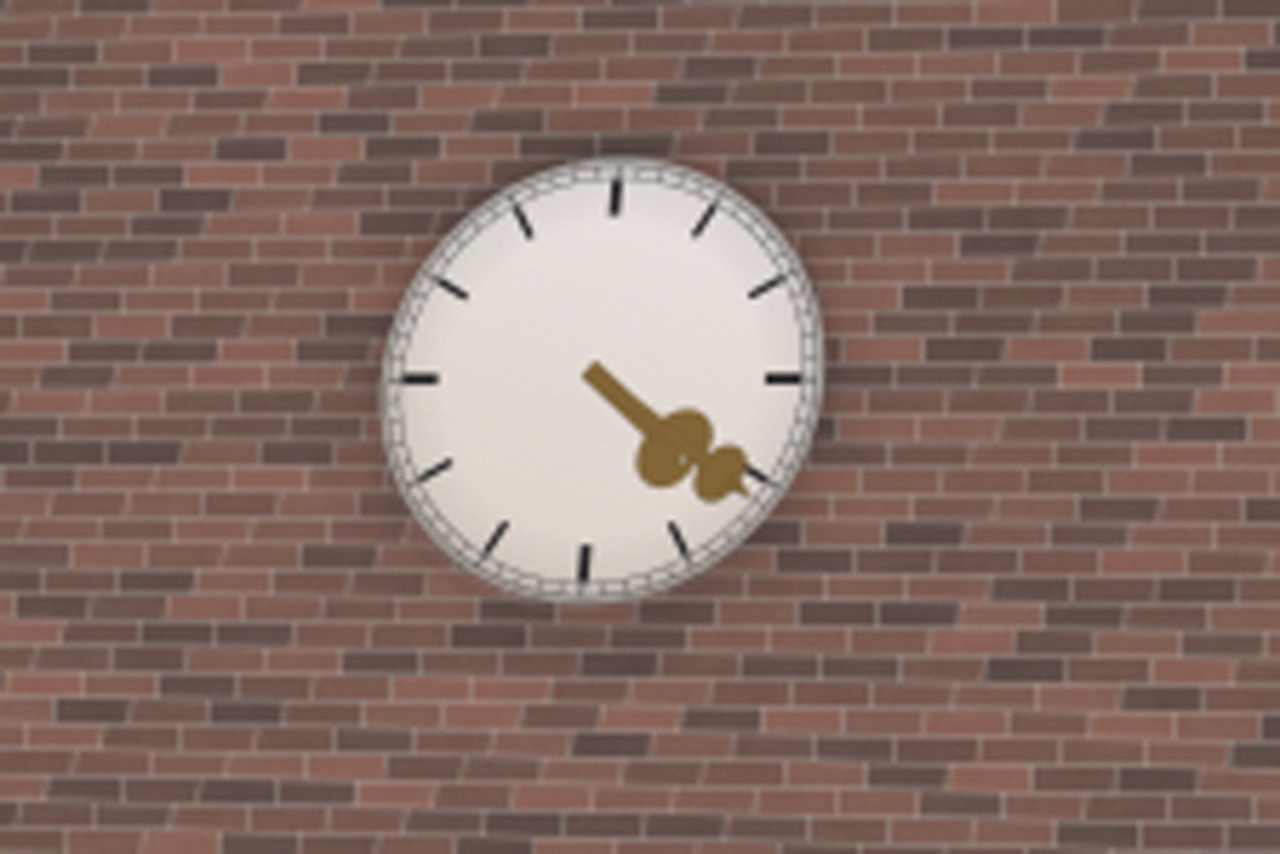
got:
h=4 m=21
